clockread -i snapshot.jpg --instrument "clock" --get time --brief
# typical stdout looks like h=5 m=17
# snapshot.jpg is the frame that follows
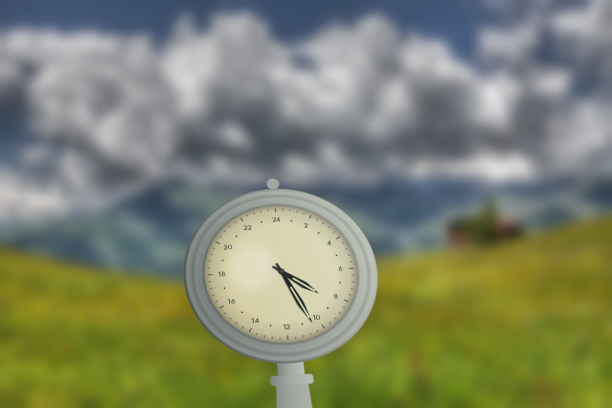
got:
h=8 m=26
